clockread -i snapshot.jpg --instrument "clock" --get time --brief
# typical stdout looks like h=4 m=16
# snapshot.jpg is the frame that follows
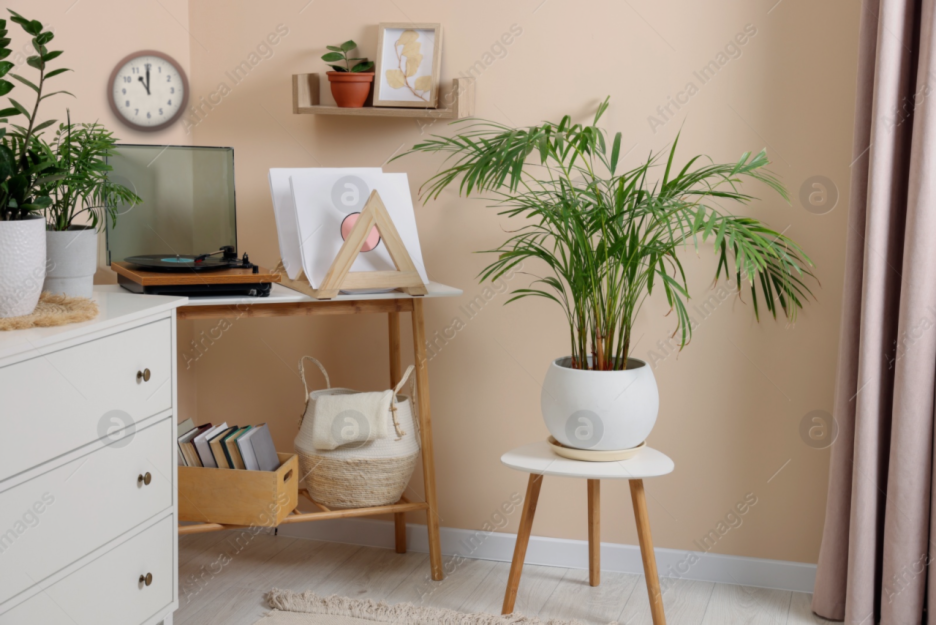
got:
h=11 m=0
